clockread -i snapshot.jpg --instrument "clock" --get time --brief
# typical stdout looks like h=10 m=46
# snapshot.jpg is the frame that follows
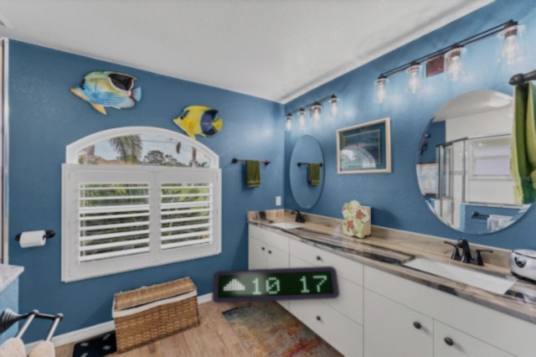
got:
h=10 m=17
